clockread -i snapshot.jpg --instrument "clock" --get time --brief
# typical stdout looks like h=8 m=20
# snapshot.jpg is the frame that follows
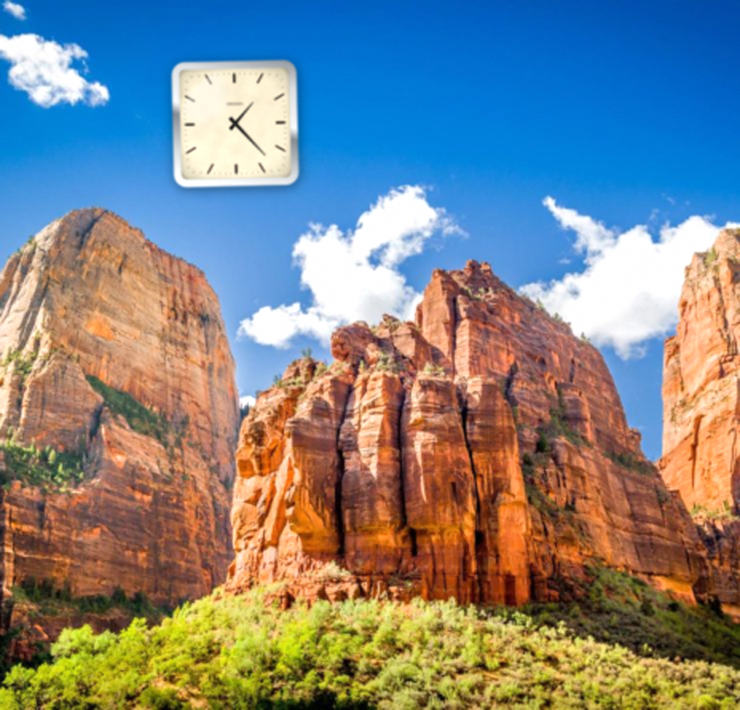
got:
h=1 m=23
